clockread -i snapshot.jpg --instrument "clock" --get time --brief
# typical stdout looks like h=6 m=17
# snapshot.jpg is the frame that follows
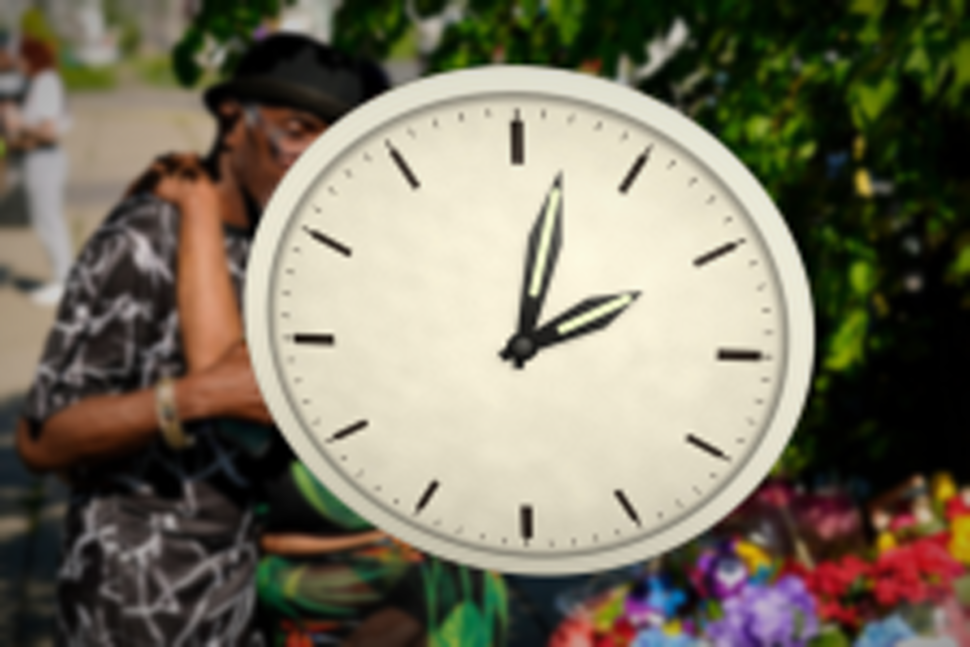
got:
h=2 m=2
